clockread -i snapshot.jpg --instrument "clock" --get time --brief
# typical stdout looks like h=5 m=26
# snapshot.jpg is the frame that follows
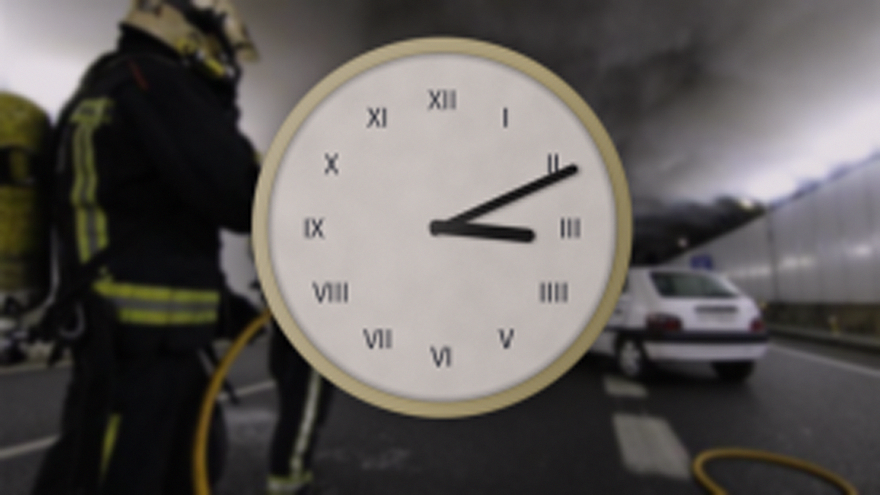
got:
h=3 m=11
